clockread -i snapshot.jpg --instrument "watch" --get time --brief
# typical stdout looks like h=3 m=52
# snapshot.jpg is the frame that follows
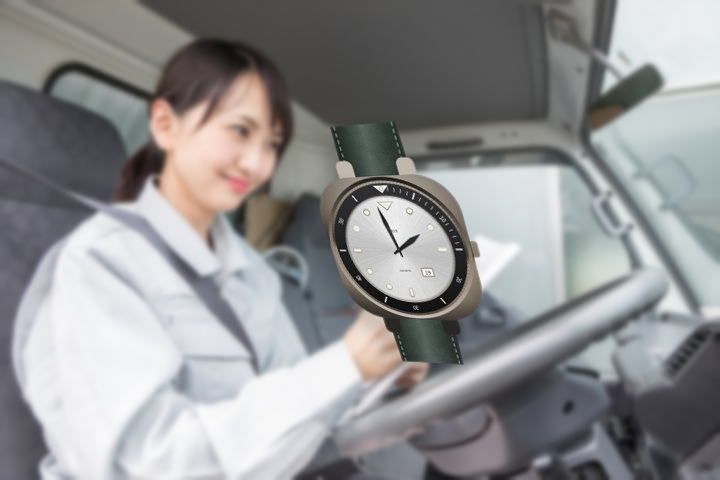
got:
h=1 m=58
